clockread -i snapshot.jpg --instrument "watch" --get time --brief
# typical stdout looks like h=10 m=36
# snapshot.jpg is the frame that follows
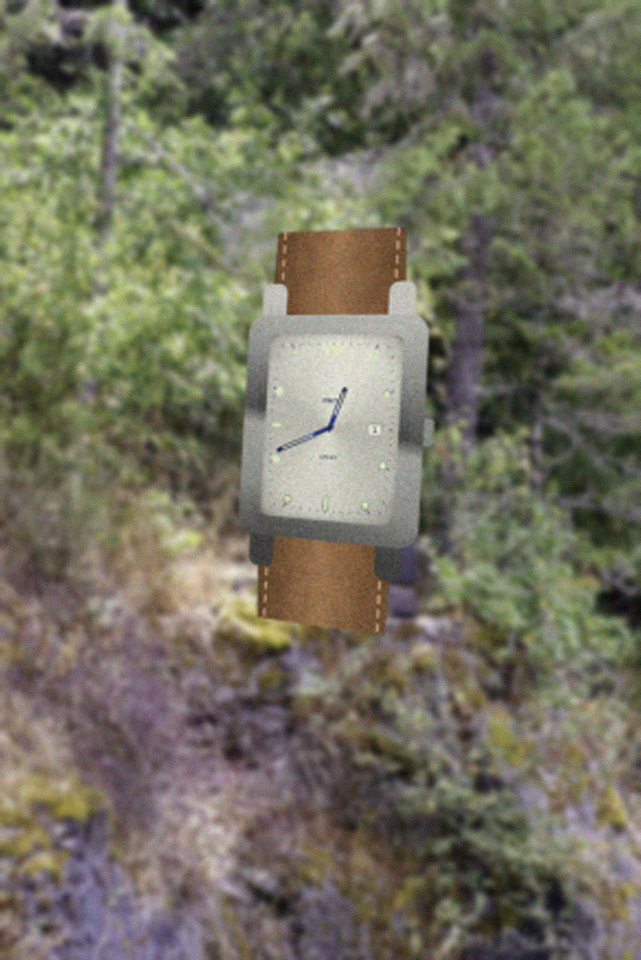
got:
h=12 m=41
